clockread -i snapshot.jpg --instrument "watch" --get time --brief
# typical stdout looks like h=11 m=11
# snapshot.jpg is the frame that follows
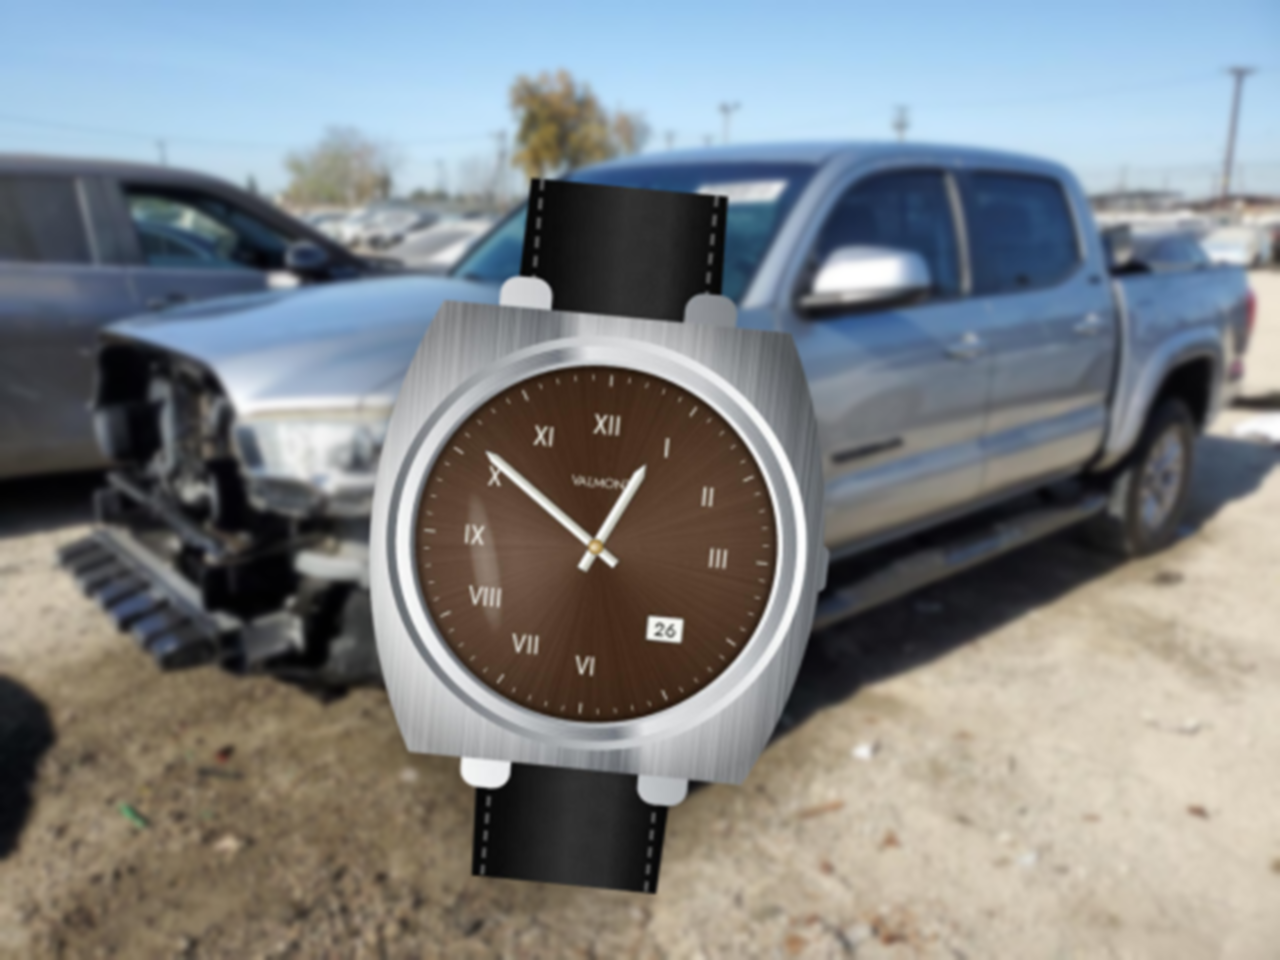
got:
h=12 m=51
